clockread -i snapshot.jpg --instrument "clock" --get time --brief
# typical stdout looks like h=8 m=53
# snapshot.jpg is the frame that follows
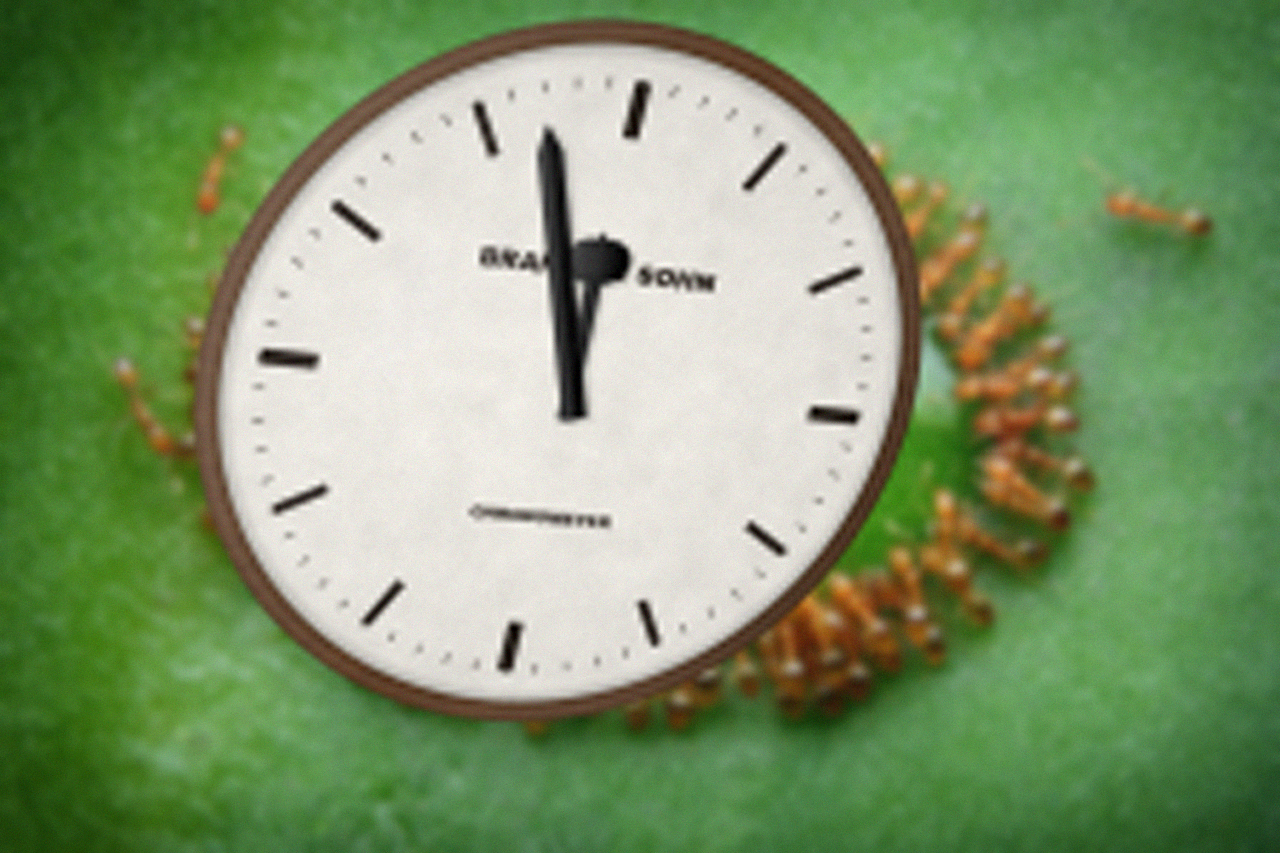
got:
h=11 m=57
